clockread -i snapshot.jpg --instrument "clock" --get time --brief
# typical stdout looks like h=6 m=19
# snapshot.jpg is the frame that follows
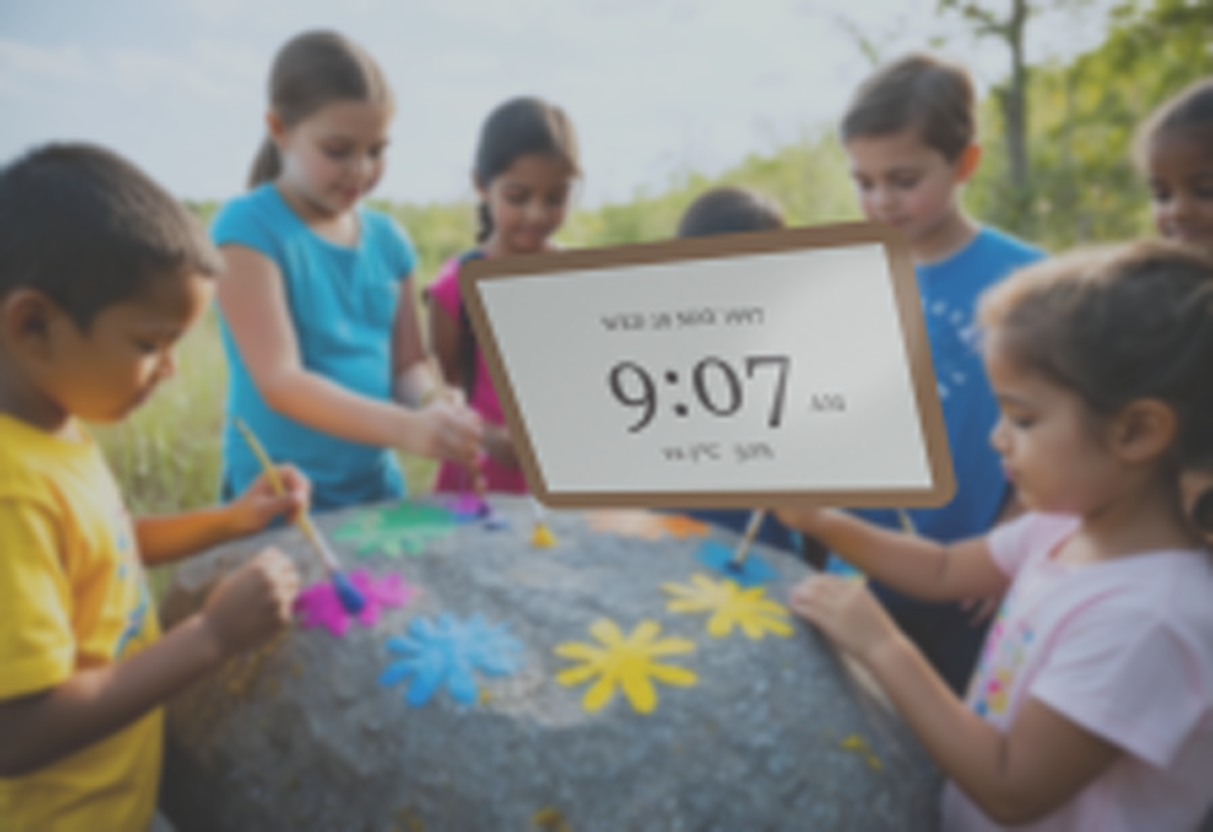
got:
h=9 m=7
